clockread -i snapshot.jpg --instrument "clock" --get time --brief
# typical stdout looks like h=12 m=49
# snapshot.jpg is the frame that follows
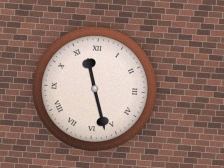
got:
h=11 m=27
